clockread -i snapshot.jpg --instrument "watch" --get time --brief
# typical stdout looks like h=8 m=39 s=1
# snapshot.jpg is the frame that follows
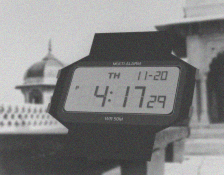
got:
h=4 m=17 s=29
